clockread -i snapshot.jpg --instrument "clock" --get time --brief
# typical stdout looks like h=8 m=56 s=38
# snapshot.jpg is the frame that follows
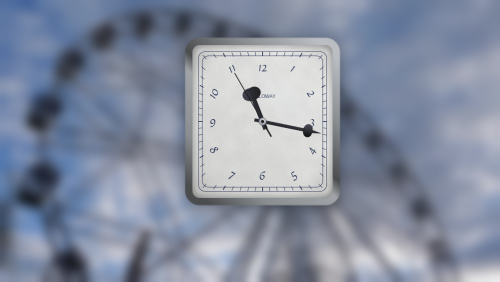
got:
h=11 m=16 s=55
